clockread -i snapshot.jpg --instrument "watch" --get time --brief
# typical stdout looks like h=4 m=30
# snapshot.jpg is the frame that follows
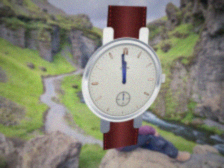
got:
h=11 m=59
